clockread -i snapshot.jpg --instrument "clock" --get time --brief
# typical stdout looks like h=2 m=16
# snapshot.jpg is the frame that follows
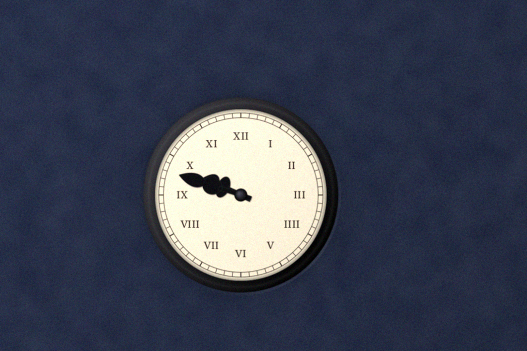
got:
h=9 m=48
